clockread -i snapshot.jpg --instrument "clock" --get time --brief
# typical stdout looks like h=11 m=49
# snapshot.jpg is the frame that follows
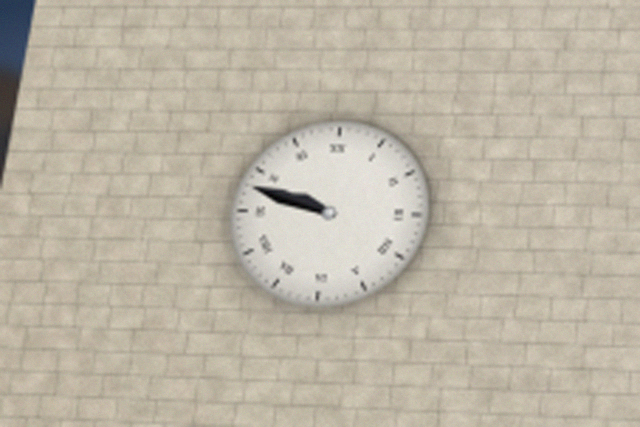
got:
h=9 m=48
